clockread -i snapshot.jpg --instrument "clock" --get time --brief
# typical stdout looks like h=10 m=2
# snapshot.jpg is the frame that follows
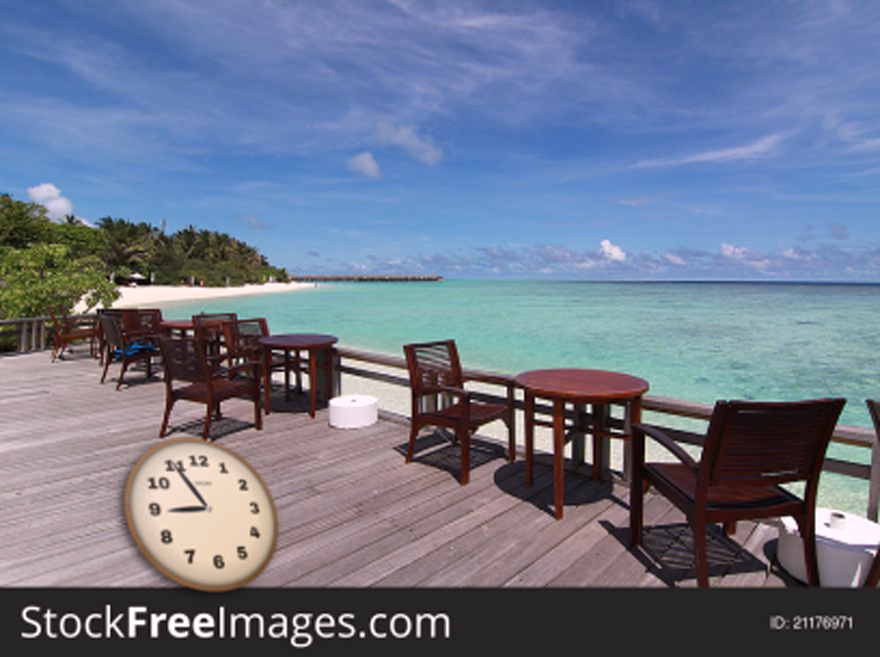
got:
h=8 m=55
